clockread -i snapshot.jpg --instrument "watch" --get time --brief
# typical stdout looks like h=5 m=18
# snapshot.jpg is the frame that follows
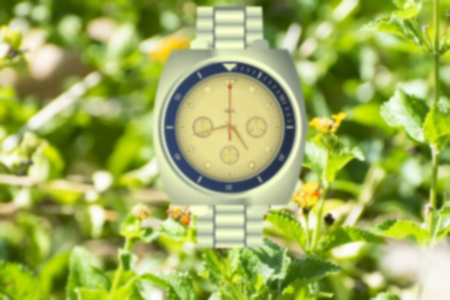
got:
h=4 m=43
